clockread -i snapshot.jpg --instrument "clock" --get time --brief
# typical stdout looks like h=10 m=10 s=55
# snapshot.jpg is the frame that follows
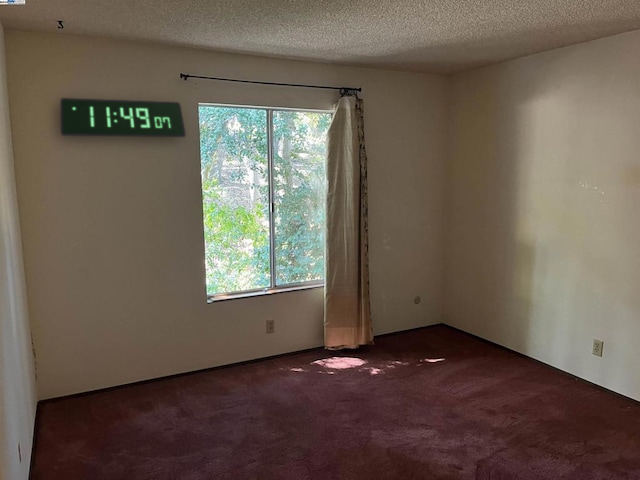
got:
h=11 m=49 s=7
